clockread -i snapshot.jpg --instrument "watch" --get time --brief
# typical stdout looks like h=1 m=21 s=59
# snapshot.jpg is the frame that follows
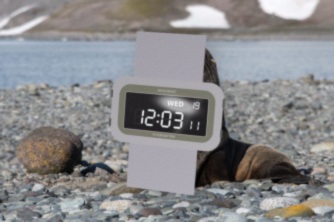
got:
h=12 m=3 s=11
